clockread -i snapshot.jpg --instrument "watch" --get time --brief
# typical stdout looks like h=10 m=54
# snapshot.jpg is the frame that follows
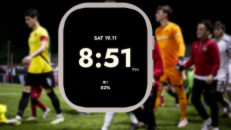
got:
h=8 m=51
